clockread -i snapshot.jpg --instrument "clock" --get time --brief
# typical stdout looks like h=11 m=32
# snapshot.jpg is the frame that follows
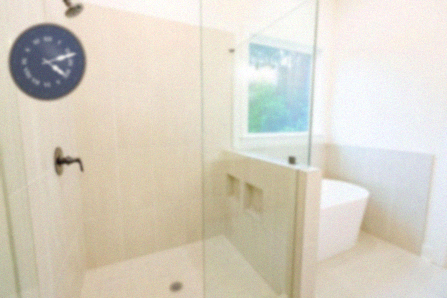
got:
h=4 m=12
